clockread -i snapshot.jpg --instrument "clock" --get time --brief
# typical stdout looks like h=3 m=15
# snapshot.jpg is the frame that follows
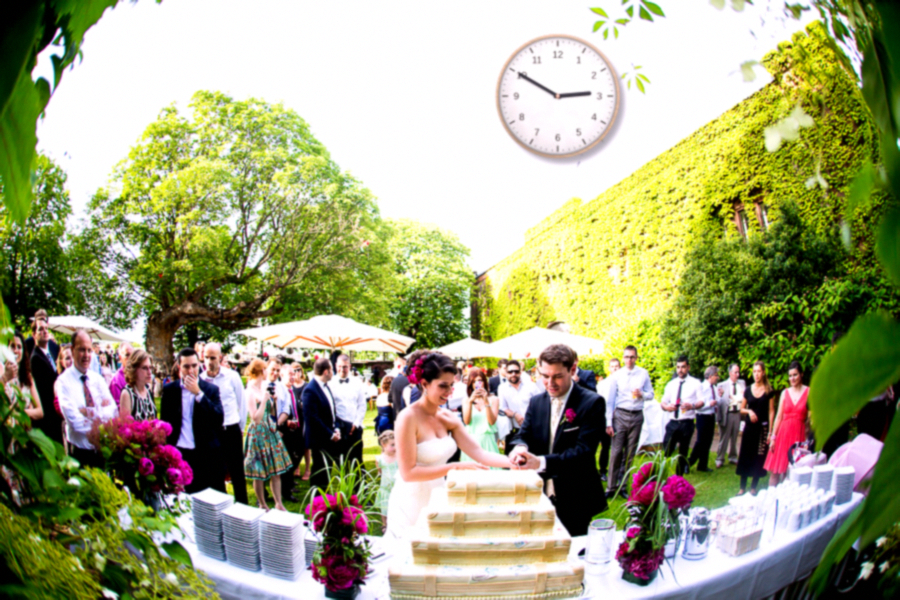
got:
h=2 m=50
